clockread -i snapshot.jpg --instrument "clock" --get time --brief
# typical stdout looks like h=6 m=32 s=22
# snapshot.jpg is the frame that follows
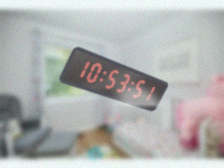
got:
h=10 m=53 s=51
